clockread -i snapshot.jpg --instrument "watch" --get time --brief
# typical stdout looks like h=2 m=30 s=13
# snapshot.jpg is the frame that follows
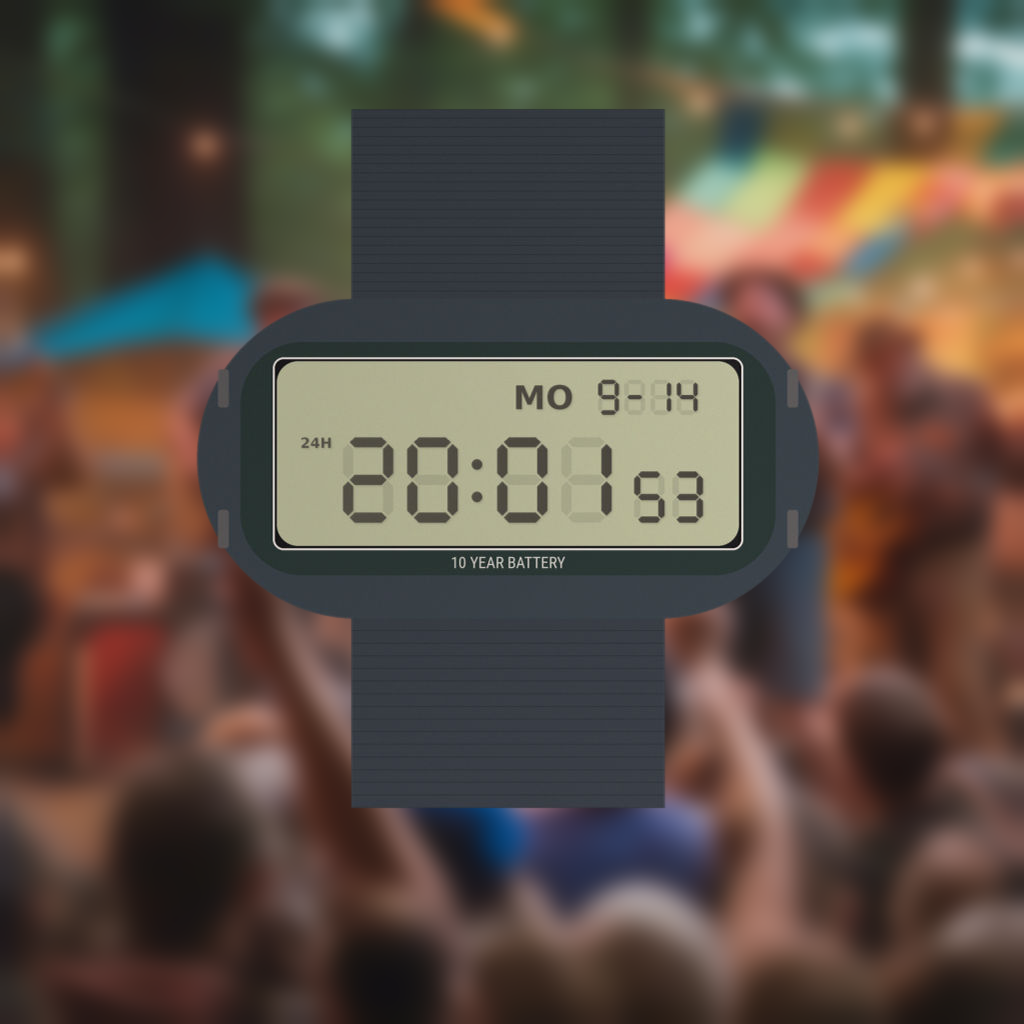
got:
h=20 m=1 s=53
